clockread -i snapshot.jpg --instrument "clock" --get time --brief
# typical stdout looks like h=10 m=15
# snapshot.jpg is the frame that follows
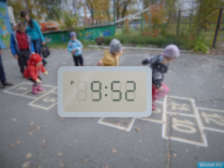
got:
h=9 m=52
